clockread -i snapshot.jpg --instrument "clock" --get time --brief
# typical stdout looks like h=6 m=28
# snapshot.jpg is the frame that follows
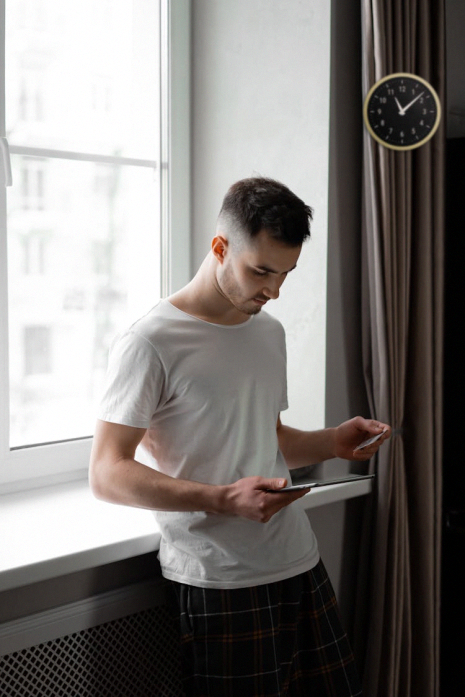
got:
h=11 m=8
